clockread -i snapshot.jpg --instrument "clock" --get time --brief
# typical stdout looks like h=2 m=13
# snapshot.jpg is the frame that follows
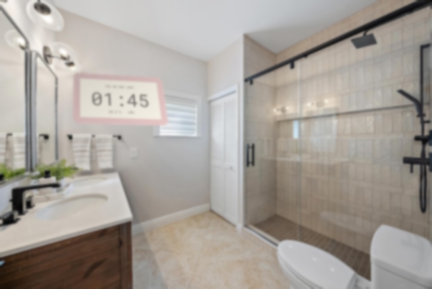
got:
h=1 m=45
